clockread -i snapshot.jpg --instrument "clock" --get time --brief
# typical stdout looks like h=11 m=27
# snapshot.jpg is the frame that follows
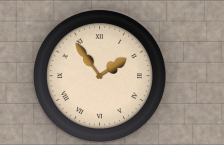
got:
h=1 m=54
